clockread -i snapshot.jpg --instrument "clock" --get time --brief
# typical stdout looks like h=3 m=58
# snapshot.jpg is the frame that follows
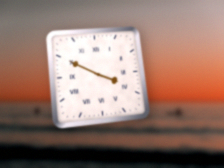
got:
h=3 m=50
